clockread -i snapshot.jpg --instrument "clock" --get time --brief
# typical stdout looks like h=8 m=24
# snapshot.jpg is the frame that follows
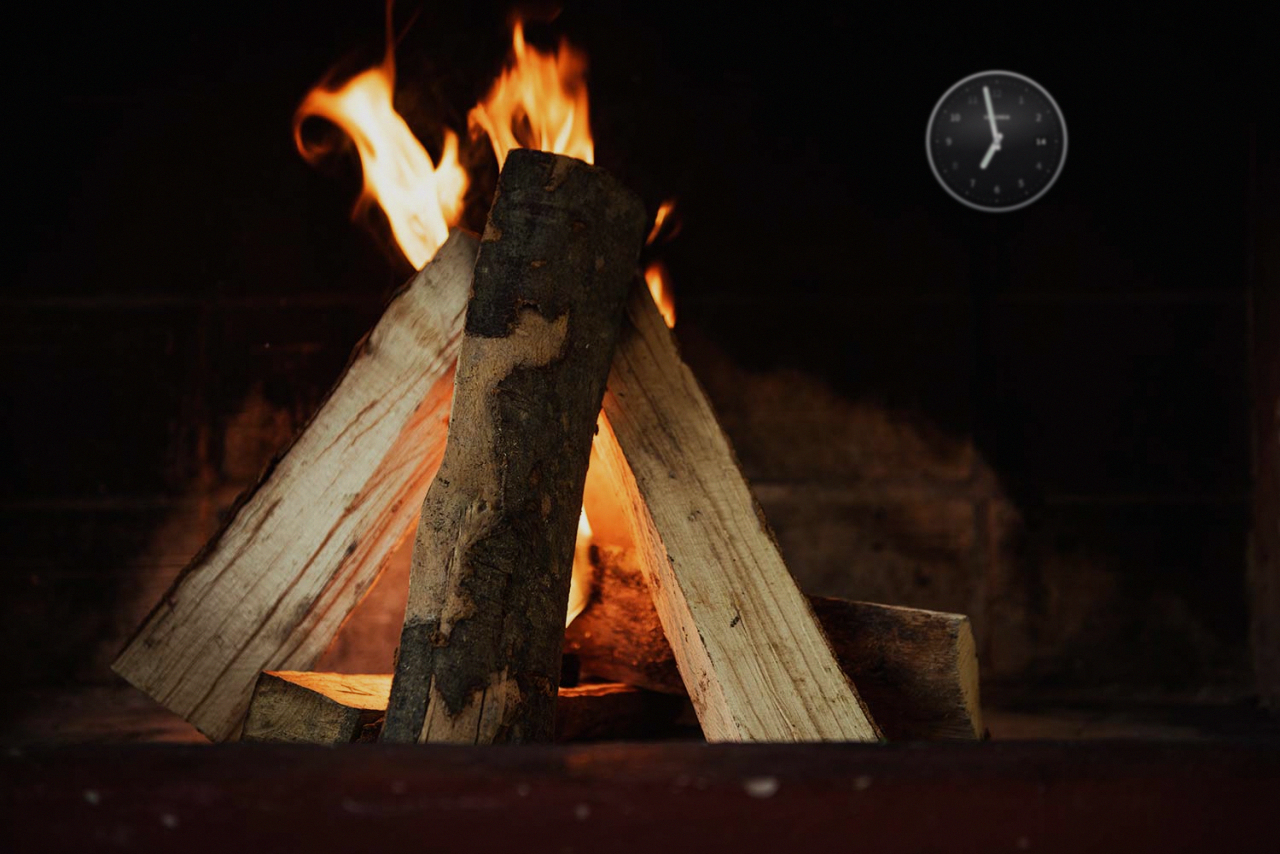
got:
h=6 m=58
